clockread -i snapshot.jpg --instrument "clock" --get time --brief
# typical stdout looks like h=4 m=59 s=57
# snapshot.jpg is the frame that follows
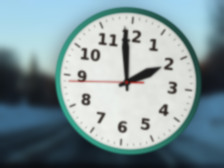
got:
h=1 m=58 s=44
